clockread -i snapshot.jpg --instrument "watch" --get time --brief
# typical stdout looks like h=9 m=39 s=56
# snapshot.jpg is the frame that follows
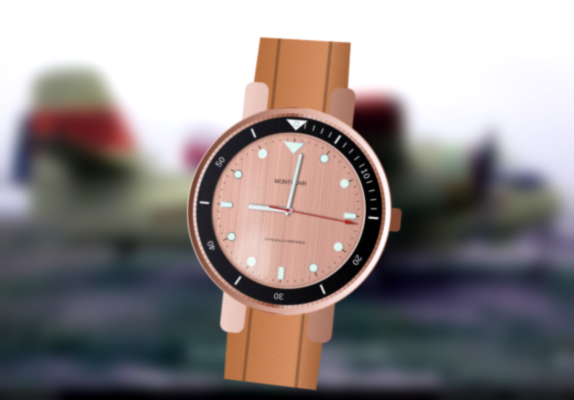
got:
h=9 m=1 s=16
